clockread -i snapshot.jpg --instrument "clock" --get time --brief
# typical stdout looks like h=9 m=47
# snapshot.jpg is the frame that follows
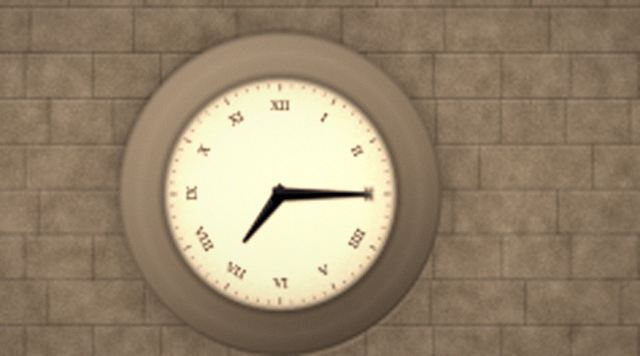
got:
h=7 m=15
